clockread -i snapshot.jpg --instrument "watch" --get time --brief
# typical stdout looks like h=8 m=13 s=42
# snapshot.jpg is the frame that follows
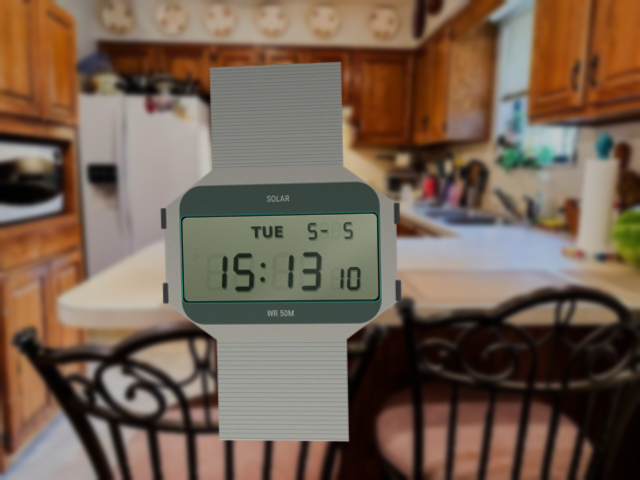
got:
h=15 m=13 s=10
